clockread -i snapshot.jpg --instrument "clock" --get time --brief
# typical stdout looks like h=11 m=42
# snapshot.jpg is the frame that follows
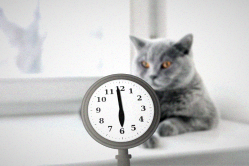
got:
h=5 m=59
